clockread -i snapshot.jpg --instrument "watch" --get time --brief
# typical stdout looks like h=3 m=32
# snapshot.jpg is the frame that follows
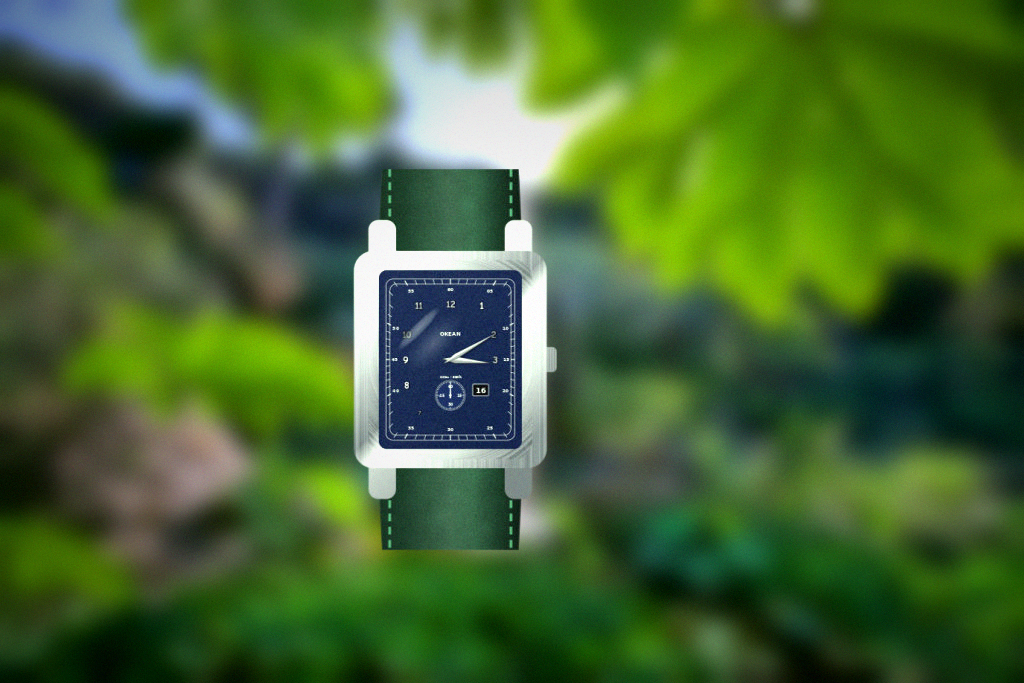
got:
h=3 m=10
